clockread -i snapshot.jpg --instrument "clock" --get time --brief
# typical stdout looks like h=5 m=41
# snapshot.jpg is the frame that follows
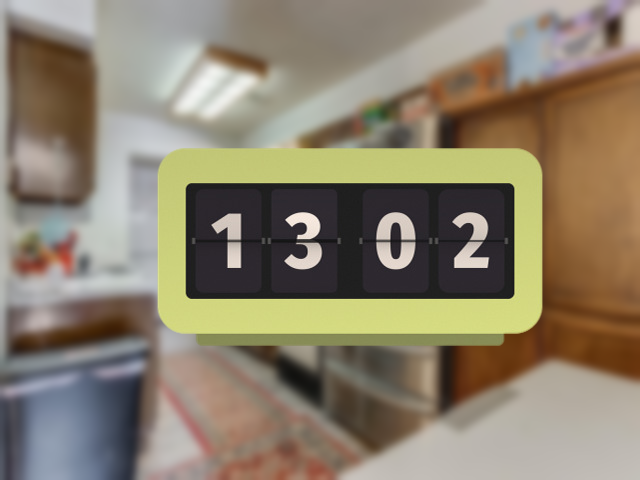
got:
h=13 m=2
